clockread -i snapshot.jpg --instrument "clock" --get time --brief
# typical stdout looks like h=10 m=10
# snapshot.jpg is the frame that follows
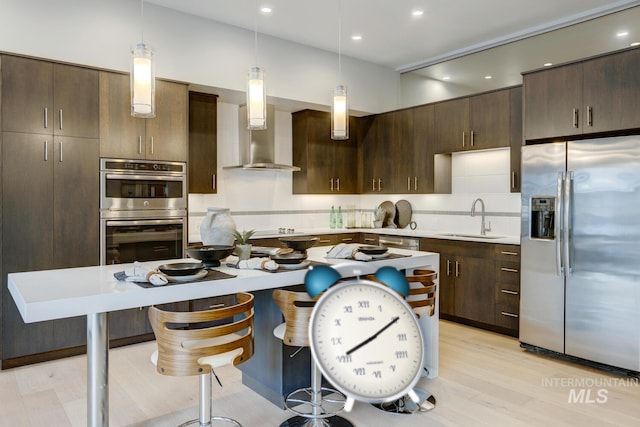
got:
h=8 m=10
